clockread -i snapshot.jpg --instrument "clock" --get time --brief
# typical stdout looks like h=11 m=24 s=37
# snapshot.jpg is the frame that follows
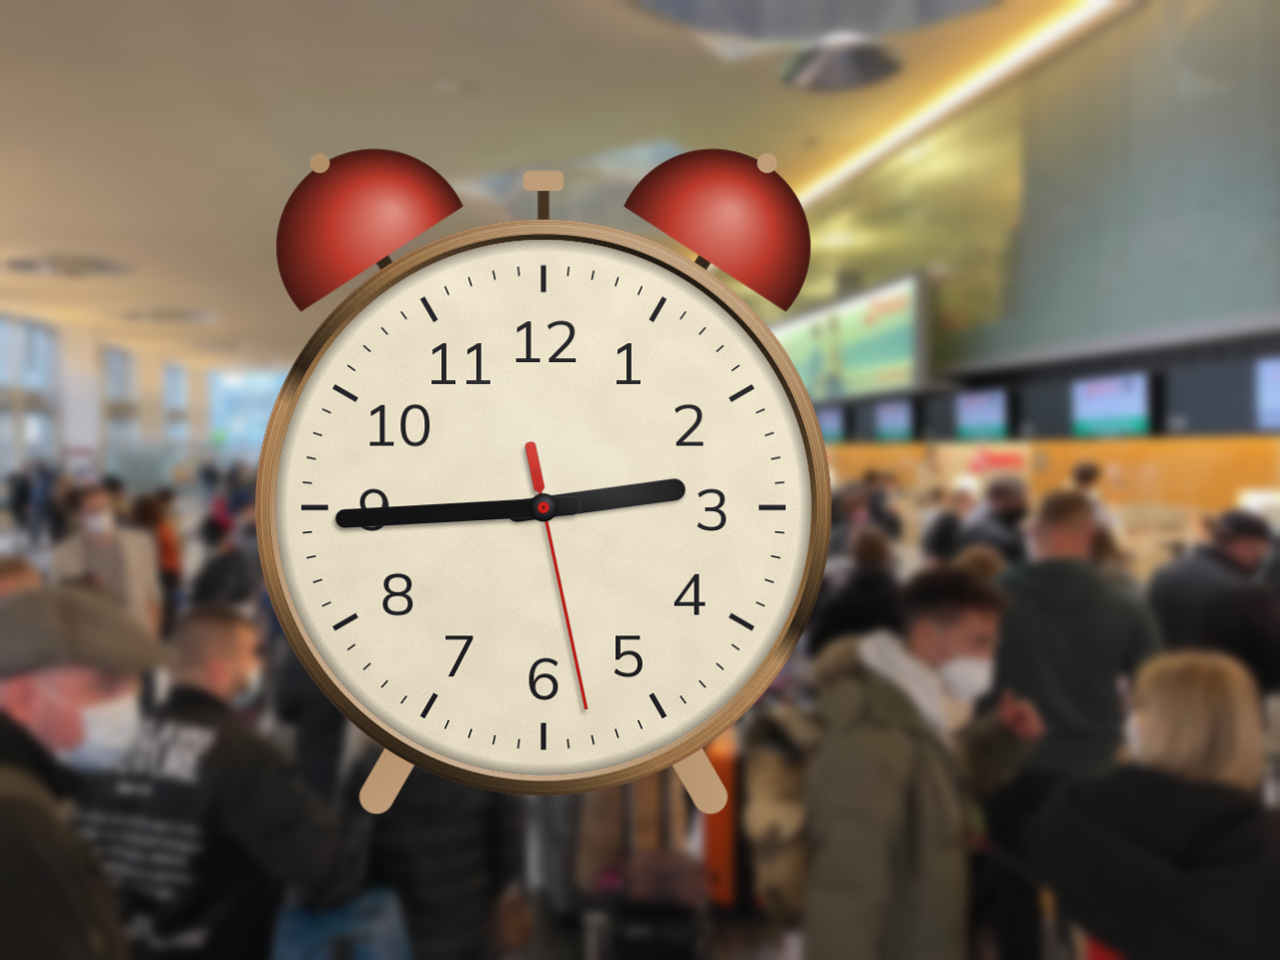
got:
h=2 m=44 s=28
